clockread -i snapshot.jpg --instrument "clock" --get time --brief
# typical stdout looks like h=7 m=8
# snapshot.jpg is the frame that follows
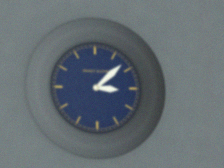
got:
h=3 m=8
